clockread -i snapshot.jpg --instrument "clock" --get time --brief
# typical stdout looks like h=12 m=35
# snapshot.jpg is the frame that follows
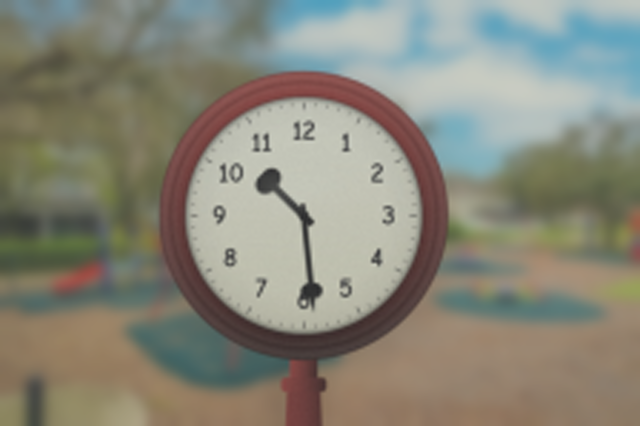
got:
h=10 m=29
